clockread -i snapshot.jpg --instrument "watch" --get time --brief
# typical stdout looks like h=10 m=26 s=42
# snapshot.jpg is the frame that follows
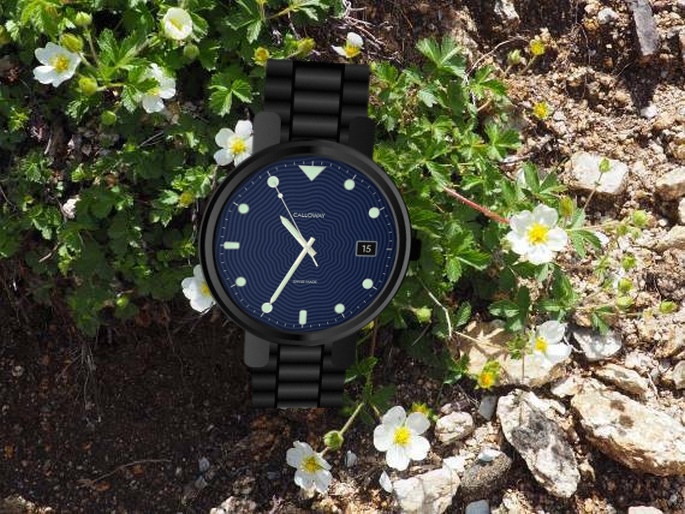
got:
h=10 m=34 s=55
